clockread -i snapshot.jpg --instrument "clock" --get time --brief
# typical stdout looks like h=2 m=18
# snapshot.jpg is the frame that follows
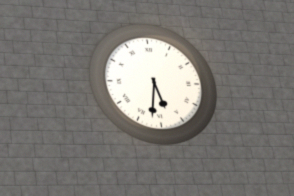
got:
h=5 m=32
